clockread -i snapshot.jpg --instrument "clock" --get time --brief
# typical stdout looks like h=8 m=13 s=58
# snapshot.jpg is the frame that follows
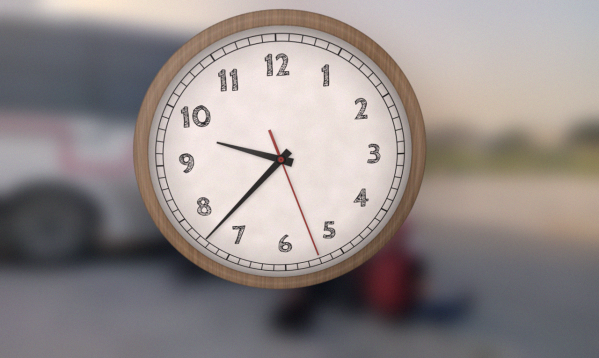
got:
h=9 m=37 s=27
